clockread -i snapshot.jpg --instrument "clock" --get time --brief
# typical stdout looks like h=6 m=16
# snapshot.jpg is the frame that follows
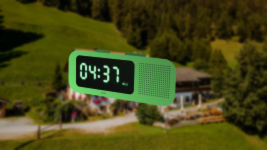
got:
h=4 m=37
